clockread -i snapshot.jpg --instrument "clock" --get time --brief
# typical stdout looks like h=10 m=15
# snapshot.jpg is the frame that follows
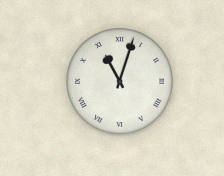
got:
h=11 m=3
